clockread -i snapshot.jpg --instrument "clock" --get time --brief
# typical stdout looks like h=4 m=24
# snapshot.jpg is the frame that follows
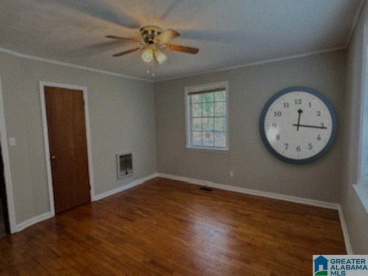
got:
h=12 m=16
